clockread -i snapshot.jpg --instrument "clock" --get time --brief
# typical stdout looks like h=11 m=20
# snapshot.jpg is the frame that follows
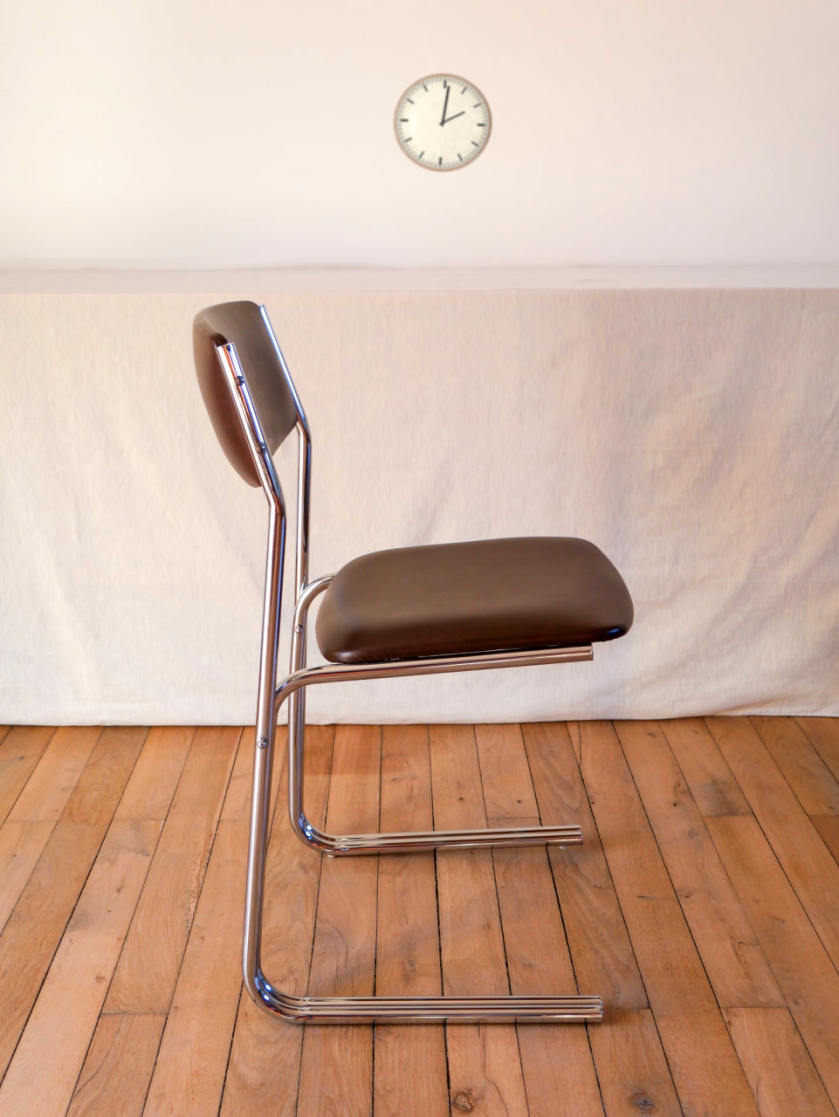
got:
h=2 m=1
